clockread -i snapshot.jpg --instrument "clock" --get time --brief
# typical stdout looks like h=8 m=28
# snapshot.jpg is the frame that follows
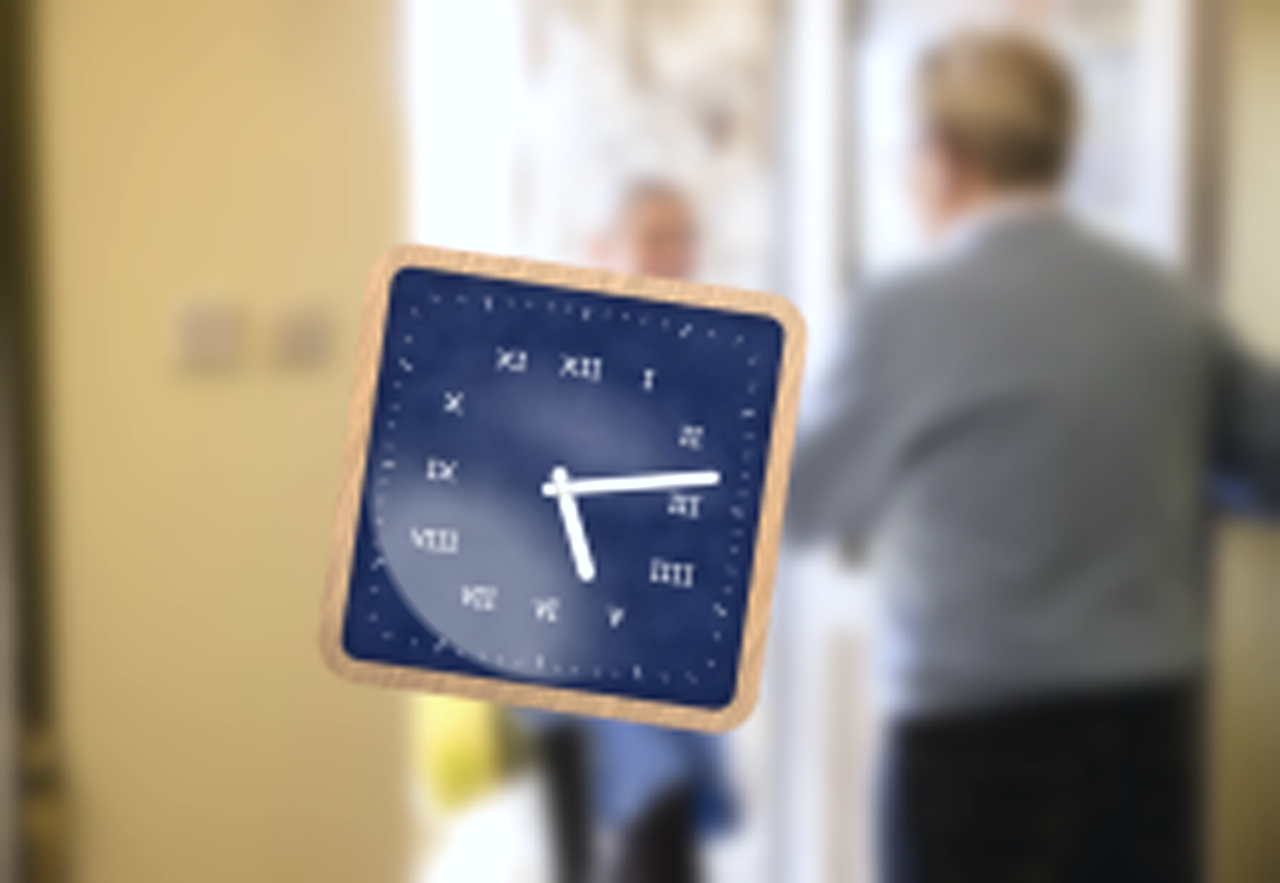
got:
h=5 m=13
